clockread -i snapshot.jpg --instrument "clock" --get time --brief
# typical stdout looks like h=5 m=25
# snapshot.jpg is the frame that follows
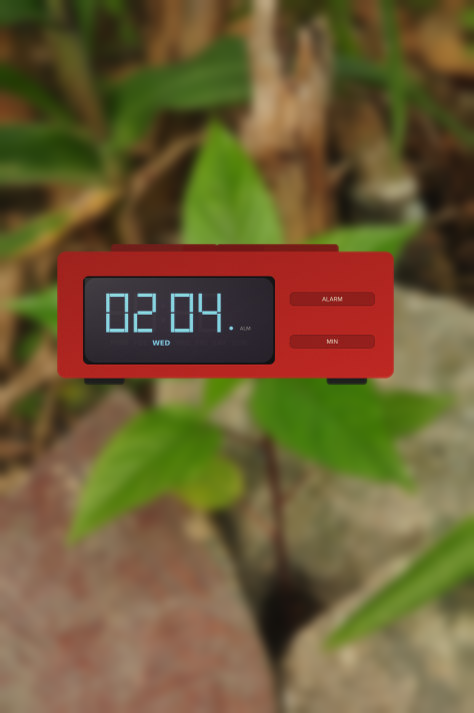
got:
h=2 m=4
